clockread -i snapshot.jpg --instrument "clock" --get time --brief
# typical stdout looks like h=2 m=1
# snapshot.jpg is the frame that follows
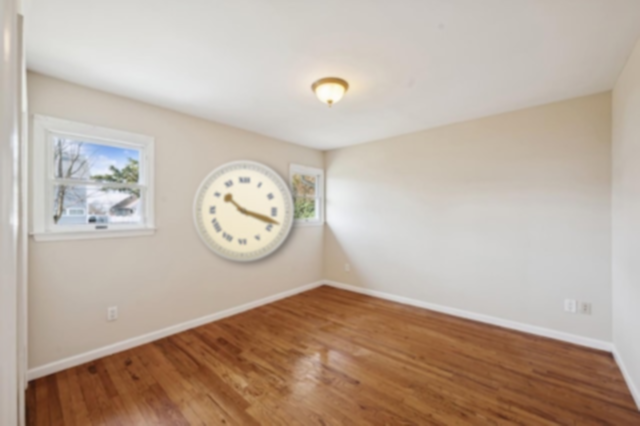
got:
h=10 m=18
